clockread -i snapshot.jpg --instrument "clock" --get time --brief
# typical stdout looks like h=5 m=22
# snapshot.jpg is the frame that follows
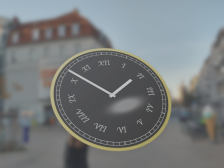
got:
h=1 m=52
